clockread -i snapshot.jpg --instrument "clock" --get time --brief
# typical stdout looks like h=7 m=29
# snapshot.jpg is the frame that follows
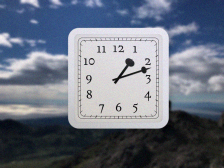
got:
h=1 m=12
